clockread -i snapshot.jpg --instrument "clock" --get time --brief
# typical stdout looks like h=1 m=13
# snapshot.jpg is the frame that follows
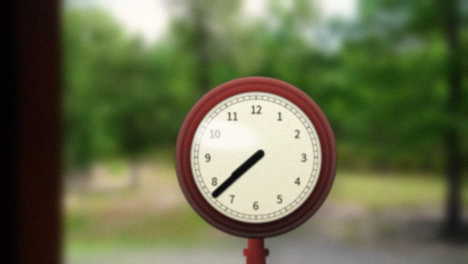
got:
h=7 m=38
